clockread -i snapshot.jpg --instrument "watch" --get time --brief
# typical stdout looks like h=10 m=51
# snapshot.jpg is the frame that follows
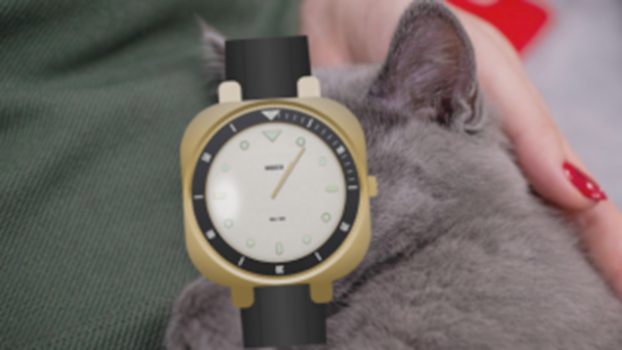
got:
h=1 m=6
